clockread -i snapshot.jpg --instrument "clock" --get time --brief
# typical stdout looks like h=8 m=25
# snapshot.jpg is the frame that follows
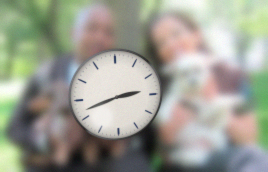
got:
h=2 m=42
